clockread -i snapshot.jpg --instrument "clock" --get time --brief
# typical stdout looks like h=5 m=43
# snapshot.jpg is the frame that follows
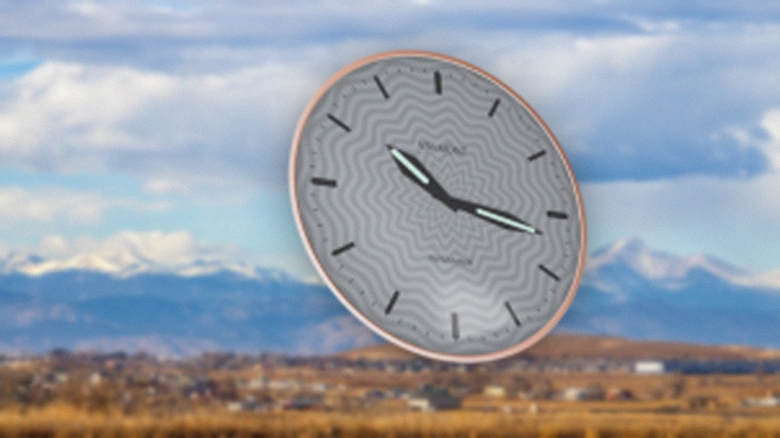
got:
h=10 m=17
